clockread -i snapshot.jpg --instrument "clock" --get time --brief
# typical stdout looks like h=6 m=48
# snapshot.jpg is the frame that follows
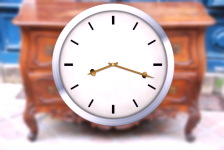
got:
h=8 m=18
